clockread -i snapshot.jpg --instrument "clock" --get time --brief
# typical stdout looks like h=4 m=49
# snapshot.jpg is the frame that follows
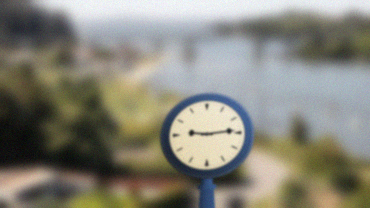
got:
h=9 m=14
